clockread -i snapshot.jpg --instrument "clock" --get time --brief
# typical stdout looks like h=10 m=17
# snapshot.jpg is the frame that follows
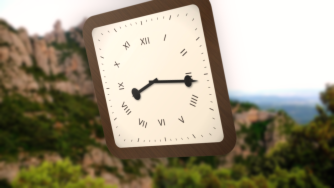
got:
h=8 m=16
